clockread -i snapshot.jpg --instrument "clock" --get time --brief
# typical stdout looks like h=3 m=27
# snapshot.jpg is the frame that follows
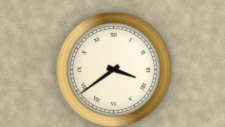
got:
h=3 m=39
